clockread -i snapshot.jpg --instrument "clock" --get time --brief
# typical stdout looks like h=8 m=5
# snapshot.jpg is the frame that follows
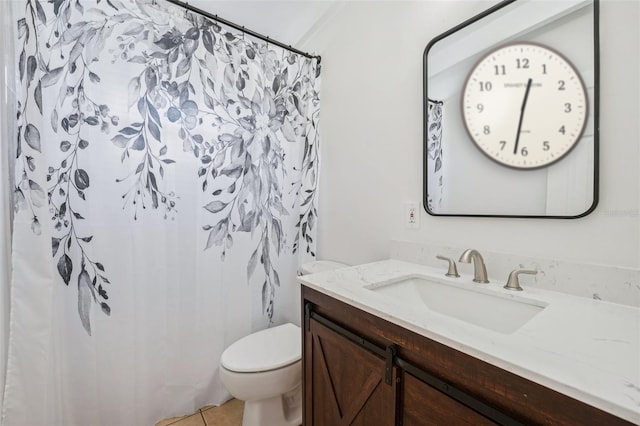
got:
h=12 m=32
